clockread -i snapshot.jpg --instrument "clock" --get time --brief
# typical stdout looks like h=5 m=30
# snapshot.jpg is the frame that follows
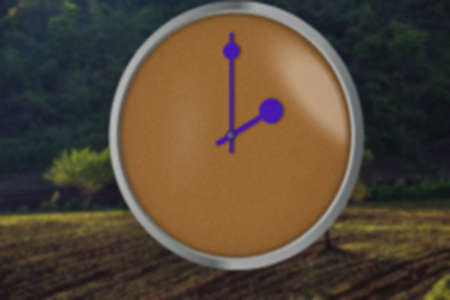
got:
h=2 m=0
